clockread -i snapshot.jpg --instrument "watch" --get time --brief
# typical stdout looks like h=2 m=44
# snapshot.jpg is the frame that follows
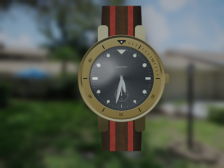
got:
h=5 m=32
